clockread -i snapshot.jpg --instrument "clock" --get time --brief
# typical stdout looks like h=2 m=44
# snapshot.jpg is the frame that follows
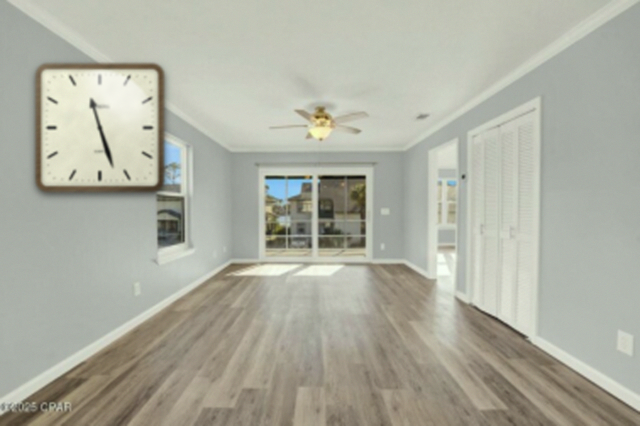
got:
h=11 m=27
